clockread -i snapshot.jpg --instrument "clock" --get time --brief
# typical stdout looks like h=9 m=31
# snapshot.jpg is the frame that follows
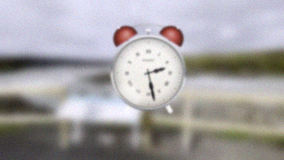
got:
h=2 m=28
